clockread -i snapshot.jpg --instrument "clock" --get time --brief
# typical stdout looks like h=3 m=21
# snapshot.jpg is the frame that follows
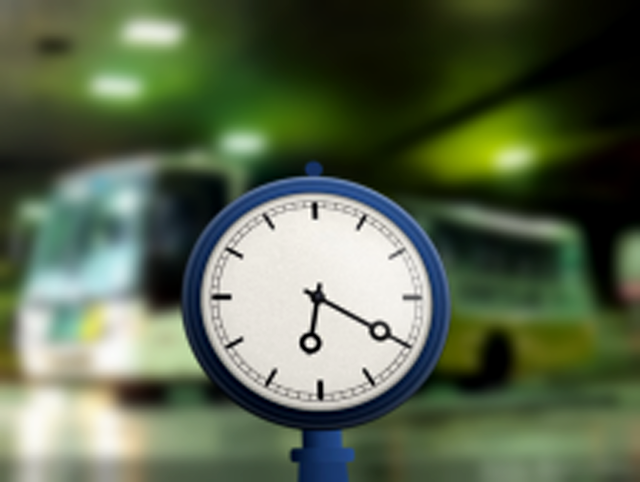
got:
h=6 m=20
